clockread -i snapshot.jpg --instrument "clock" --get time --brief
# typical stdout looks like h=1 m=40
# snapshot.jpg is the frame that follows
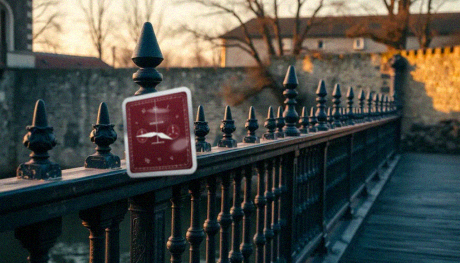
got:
h=3 m=45
